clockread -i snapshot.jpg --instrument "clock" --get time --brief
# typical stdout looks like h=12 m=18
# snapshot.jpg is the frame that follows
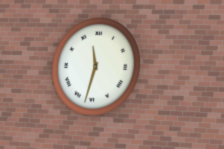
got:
h=11 m=32
